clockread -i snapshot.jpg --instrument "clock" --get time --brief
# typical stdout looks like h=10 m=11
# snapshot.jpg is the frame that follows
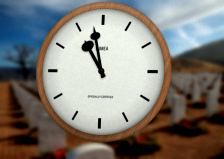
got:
h=10 m=58
